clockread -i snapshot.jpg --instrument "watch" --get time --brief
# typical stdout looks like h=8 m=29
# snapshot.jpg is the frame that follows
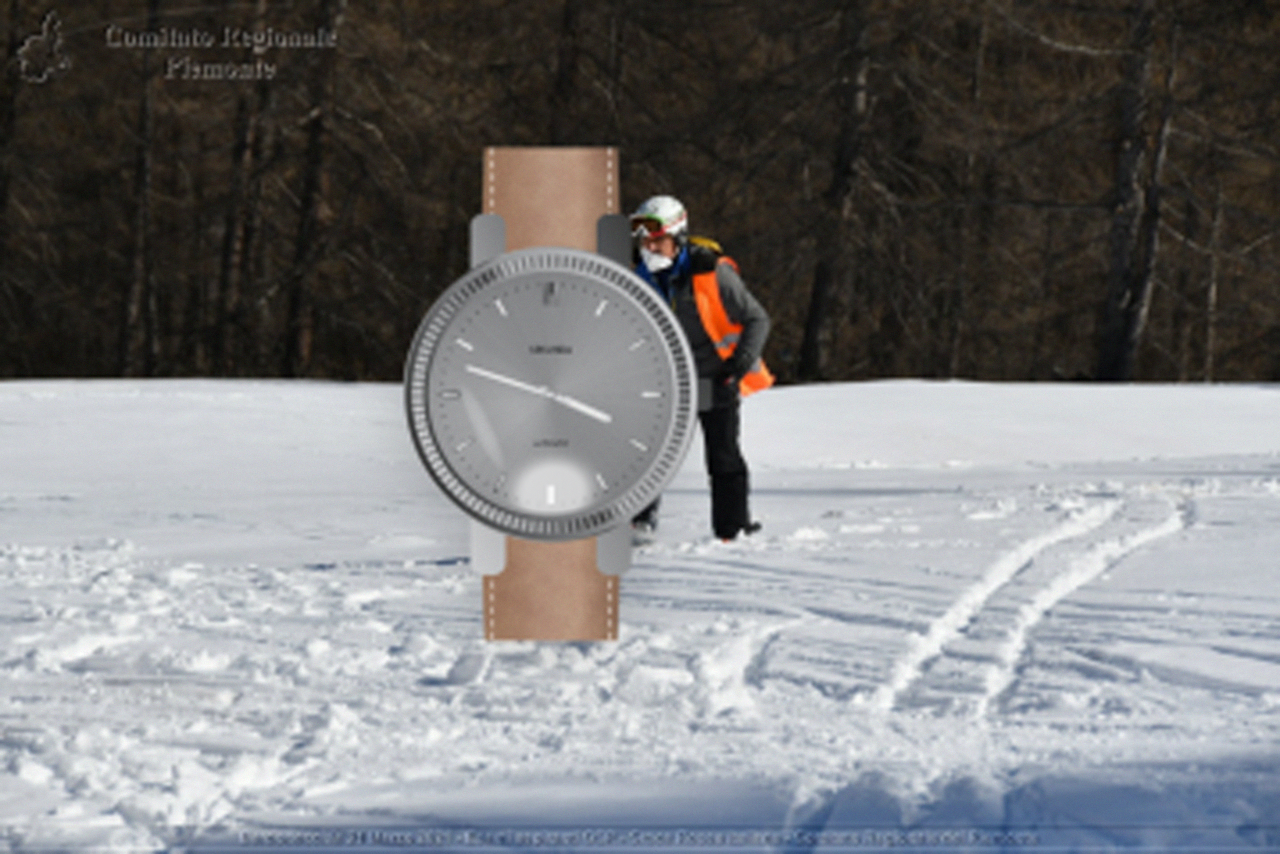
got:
h=3 m=48
